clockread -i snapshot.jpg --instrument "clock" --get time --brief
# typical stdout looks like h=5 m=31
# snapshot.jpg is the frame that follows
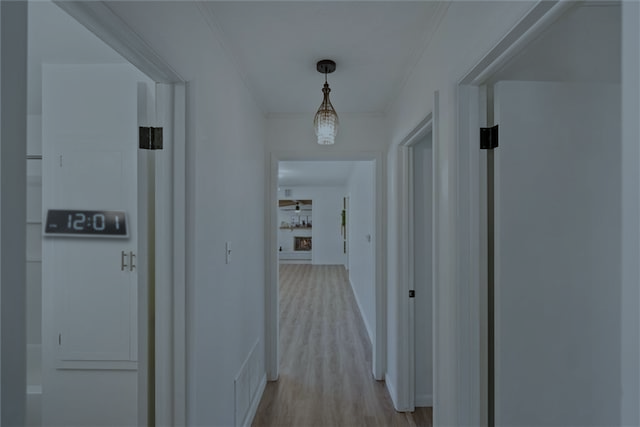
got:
h=12 m=1
